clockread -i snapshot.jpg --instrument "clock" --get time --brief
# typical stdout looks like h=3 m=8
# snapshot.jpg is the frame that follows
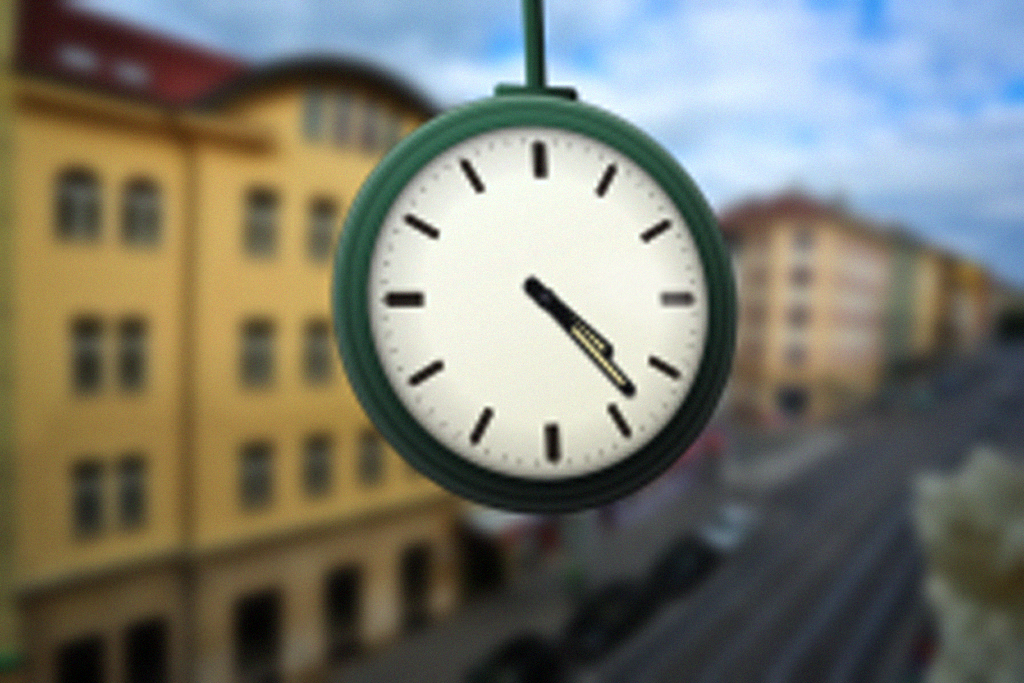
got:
h=4 m=23
